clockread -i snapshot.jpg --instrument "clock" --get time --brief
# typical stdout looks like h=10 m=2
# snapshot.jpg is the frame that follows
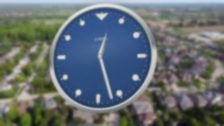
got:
h=12 m=27
